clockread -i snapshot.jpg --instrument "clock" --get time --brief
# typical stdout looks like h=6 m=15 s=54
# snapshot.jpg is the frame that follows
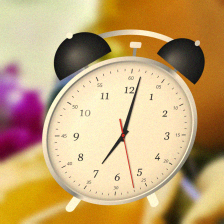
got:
h=7 m=1 s=27
